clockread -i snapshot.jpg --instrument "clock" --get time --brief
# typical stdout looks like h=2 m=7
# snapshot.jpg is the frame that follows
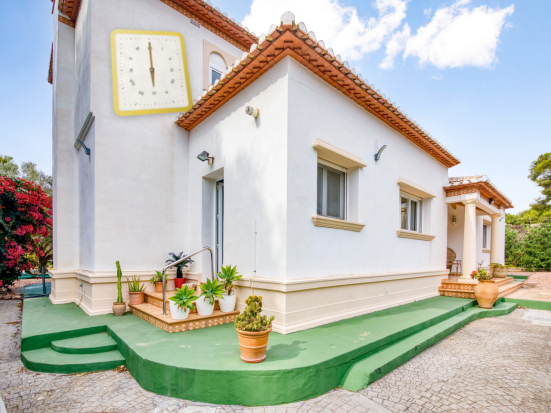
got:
h=6 m=0
